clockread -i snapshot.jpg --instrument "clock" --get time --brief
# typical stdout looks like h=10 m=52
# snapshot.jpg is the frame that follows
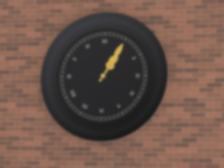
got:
h=1 m=5
